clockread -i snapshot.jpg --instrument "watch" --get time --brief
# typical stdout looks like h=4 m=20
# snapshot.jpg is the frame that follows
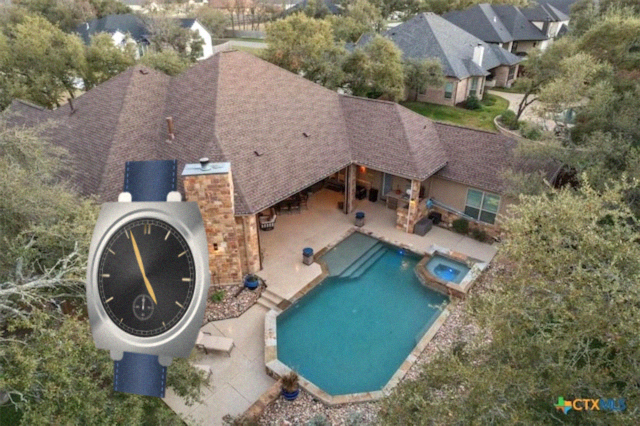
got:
h=4 m=56
